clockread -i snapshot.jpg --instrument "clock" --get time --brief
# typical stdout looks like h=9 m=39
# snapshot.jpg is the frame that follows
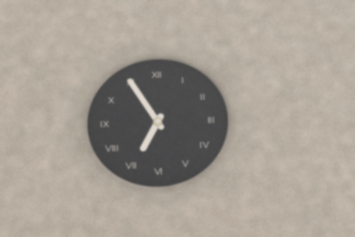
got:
h=6 m=55
